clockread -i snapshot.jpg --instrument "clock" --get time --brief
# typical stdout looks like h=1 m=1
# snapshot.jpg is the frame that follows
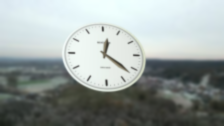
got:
h=12 m=22
